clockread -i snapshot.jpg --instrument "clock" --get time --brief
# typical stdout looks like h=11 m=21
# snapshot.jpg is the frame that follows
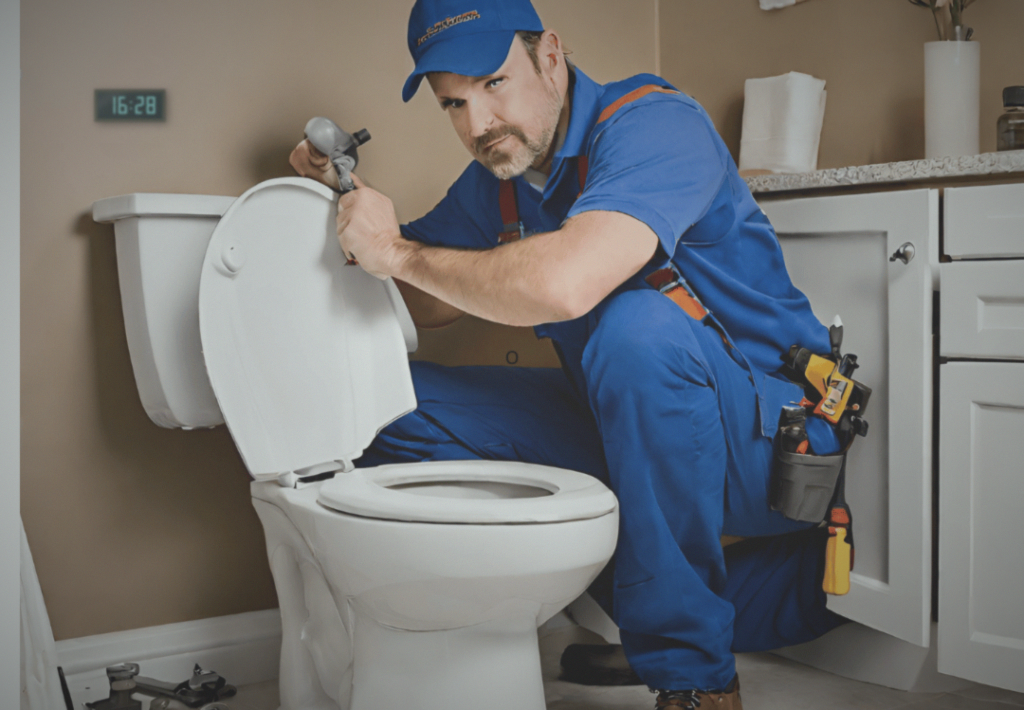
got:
h=16 m=28
